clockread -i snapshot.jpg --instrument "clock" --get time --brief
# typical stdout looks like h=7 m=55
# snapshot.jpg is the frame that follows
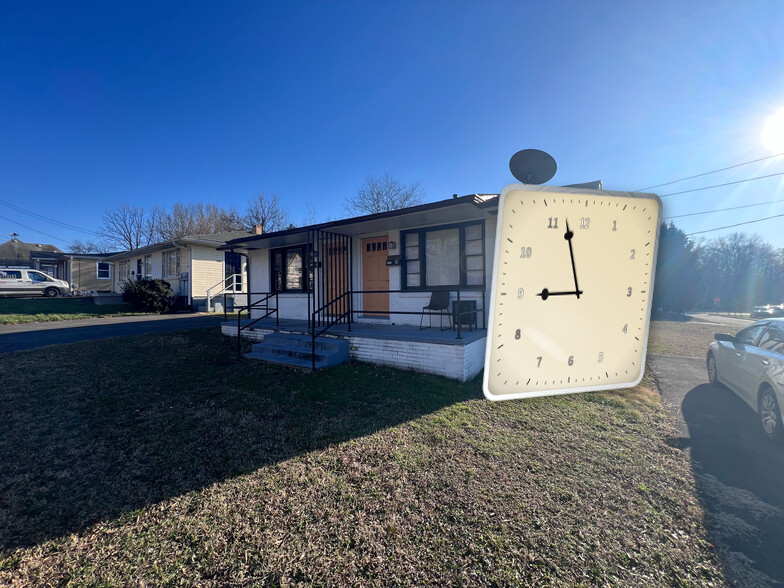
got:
h=8 m=57
